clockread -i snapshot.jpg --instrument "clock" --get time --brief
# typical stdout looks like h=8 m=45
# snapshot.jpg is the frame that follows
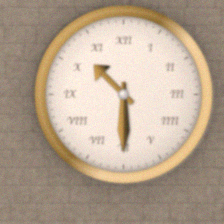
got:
h=10 m=30
